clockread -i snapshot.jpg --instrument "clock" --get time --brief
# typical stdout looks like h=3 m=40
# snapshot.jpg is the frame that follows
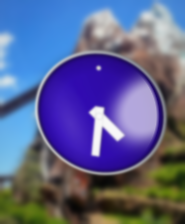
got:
h=4 m=31
